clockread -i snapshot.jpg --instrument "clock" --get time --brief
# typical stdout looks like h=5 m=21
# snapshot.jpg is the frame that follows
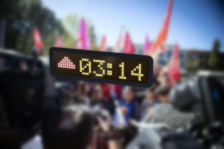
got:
h=3 m=14
